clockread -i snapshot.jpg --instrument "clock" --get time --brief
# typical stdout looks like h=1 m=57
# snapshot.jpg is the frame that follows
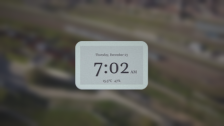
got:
h=7 m=2
